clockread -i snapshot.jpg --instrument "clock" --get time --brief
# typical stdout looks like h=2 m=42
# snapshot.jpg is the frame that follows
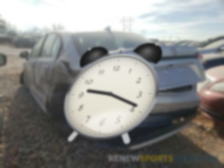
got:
h=9 m=19
